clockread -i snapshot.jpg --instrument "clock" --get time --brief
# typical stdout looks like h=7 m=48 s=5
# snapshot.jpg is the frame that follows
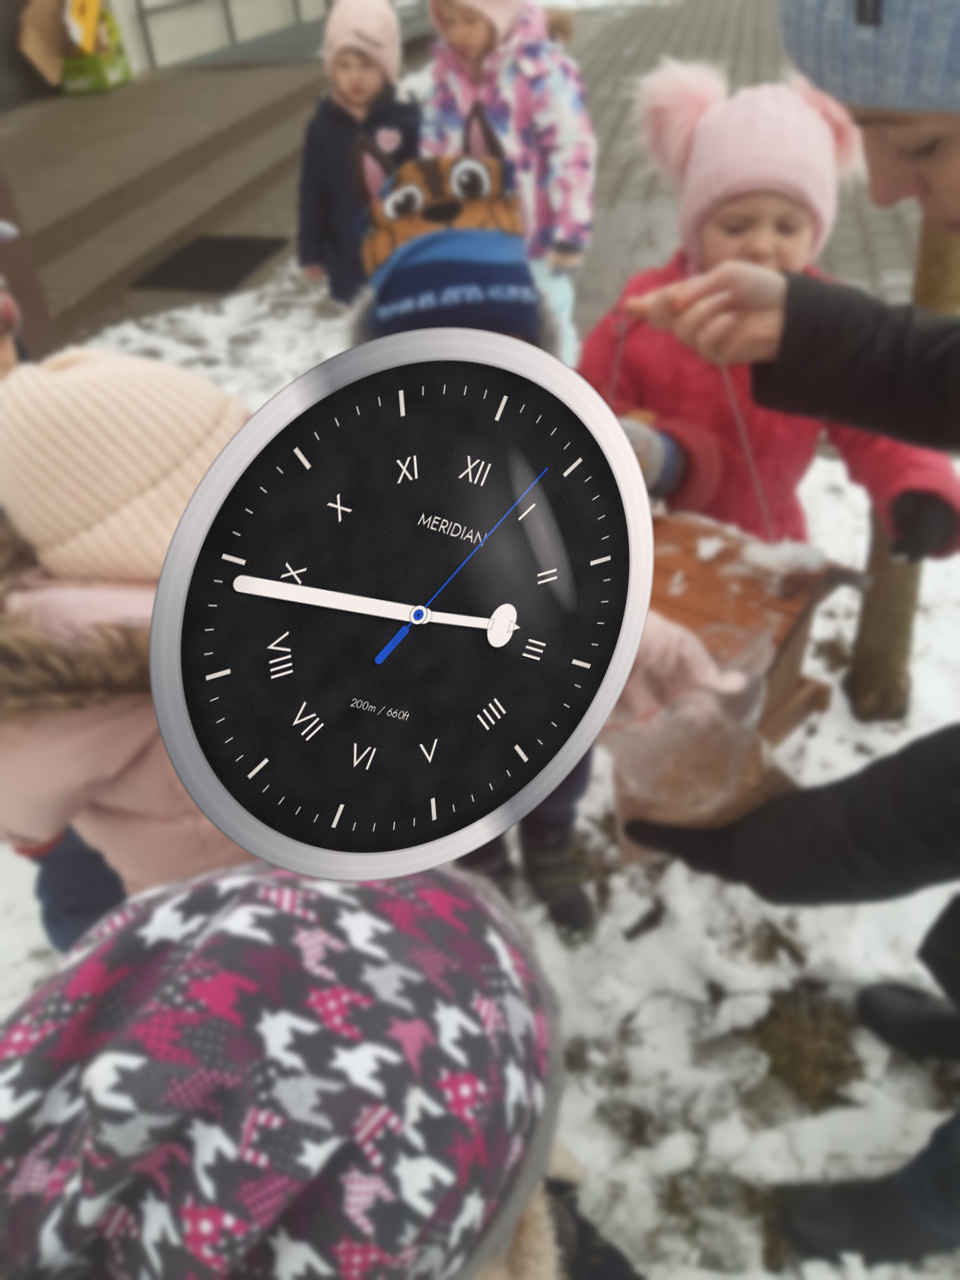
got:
h=2 m=44 s=4
